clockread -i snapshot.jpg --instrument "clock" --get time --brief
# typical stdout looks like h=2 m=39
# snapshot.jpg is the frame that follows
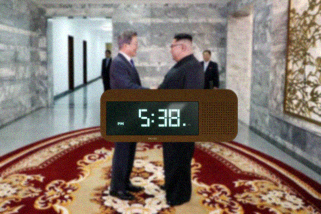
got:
h=5 m=38
